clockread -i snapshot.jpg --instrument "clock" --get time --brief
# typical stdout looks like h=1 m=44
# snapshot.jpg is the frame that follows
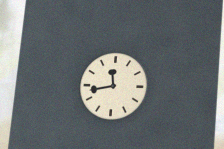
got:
h=11 m=43
